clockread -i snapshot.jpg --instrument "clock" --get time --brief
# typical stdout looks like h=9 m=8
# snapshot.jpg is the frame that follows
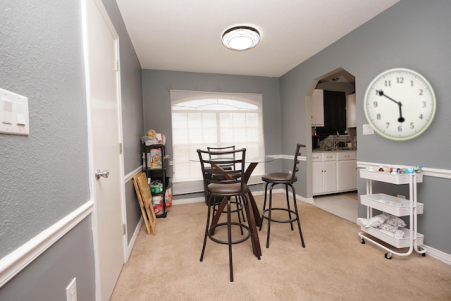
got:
h=5 m=50
